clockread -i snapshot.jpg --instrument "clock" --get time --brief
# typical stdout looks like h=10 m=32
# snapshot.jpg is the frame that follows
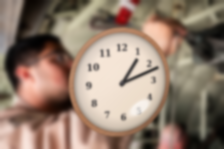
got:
h=1 m=12
